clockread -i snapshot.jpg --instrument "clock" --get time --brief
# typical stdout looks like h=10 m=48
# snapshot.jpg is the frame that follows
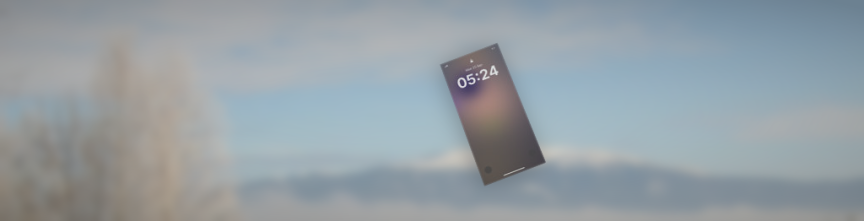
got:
h=5 m=24
